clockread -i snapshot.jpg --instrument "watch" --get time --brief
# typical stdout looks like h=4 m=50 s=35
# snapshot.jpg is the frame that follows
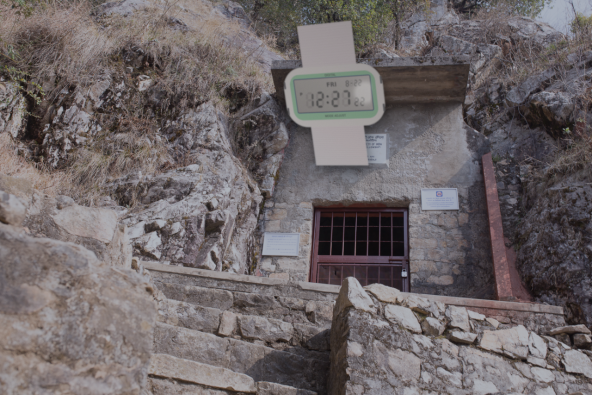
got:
h=12 m=27 s=22
